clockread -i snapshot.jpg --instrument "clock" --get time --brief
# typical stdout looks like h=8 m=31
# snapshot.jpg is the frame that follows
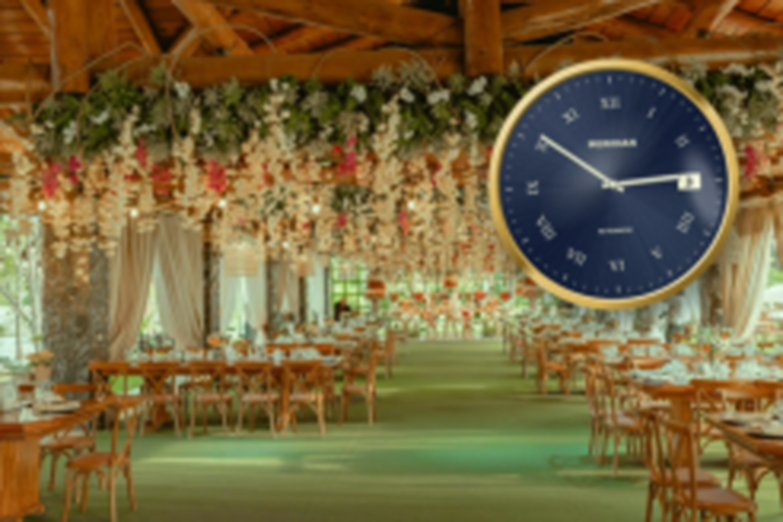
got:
h=2 m=51
